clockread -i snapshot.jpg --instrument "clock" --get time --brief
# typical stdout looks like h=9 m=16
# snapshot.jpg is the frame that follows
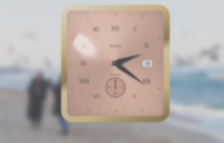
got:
h=2 m=21
